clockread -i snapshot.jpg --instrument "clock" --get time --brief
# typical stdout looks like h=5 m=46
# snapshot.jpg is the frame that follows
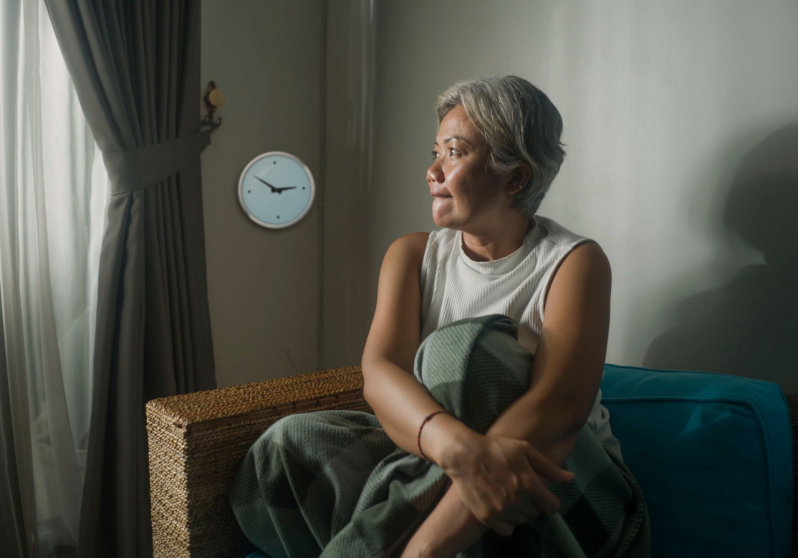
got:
h=2 m=51
